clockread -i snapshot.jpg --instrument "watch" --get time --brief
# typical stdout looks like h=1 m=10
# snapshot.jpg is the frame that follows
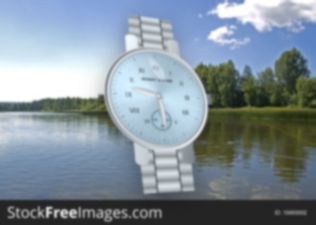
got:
h=9 m=29
